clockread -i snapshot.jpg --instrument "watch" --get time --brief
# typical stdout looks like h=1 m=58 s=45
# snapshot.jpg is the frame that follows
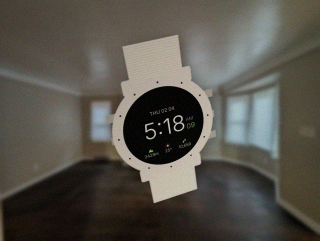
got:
h=5 m=18 s=9
